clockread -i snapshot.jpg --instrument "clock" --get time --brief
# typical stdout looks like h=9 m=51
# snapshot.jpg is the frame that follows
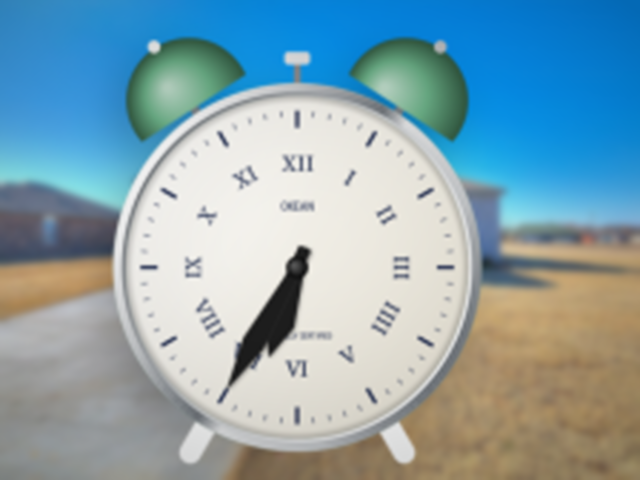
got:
h=6 m=35
